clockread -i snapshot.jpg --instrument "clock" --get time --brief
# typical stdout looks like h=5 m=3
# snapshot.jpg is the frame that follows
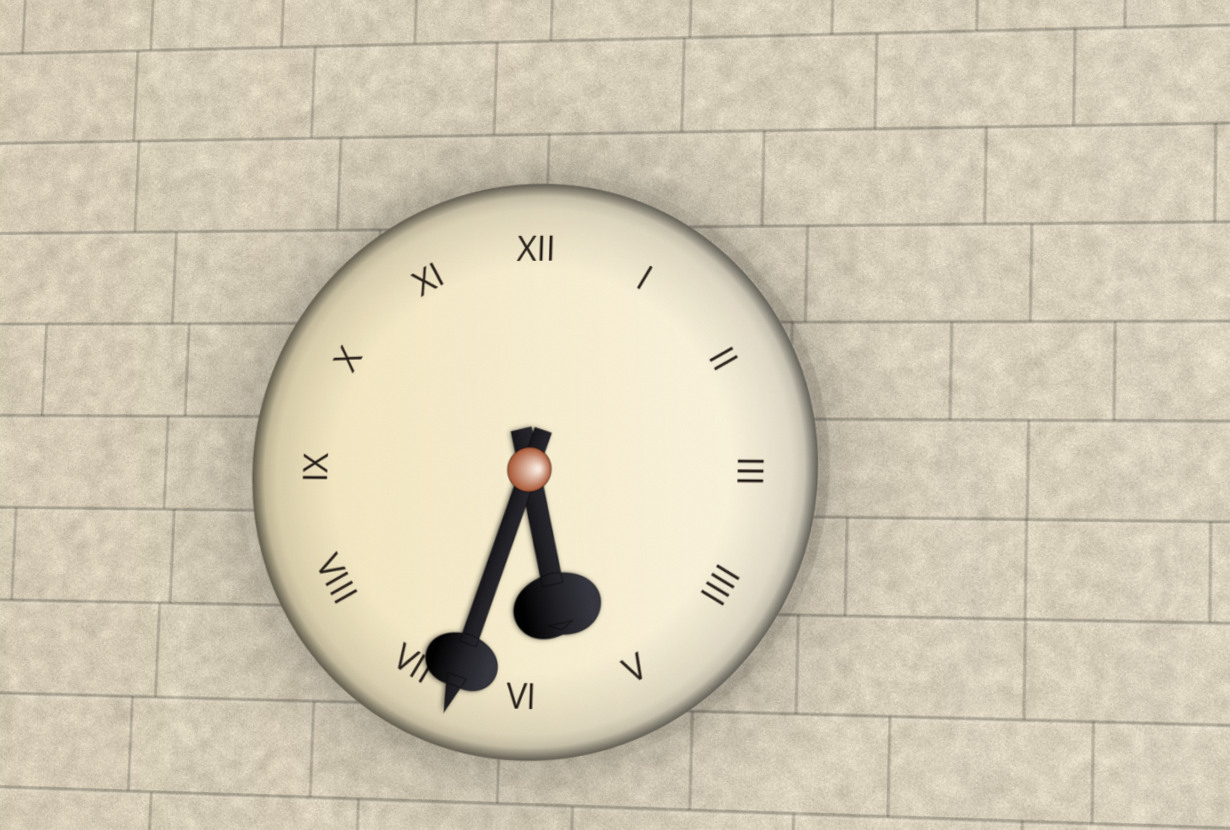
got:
h=5 m=33
